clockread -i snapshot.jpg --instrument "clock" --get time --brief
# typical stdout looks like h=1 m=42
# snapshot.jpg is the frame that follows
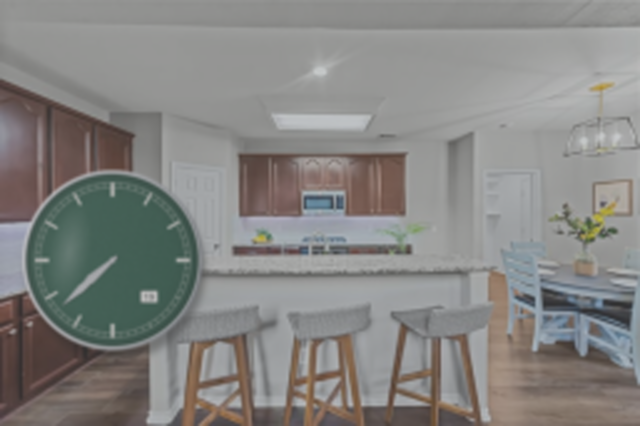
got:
h=7 m=38
